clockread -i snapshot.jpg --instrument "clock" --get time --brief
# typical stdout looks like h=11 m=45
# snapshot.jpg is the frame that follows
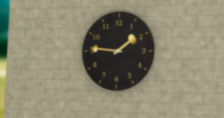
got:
h=1 m=46
